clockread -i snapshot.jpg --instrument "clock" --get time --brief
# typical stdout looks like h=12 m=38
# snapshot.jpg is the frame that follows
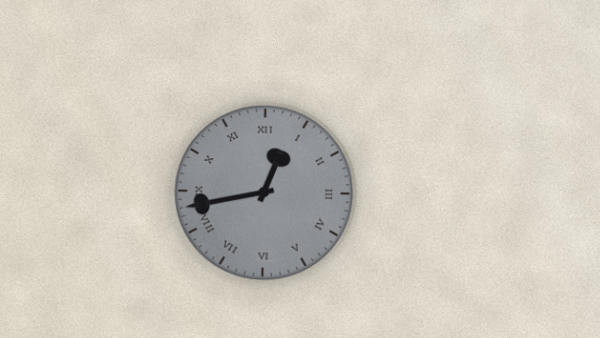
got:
h=12 m=43
